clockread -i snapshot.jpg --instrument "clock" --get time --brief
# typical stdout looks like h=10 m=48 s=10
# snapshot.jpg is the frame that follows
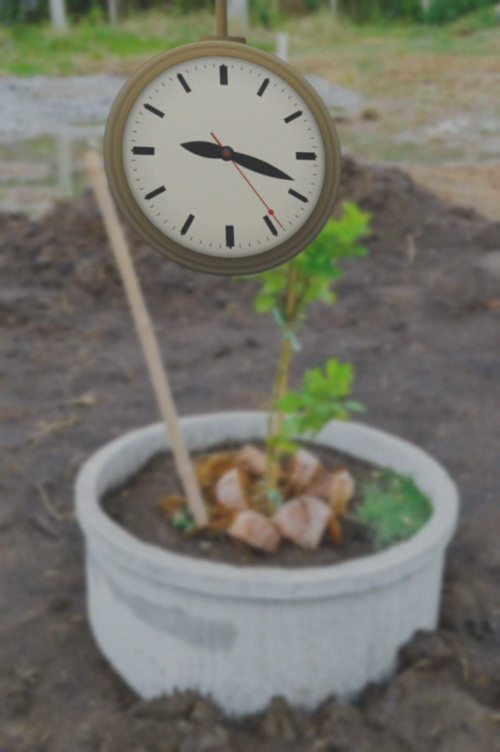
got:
h=9 m=18 s=24
